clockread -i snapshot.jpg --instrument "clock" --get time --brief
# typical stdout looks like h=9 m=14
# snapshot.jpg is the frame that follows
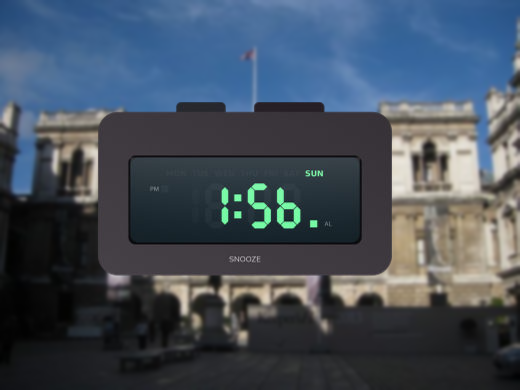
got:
h=1 m=56
